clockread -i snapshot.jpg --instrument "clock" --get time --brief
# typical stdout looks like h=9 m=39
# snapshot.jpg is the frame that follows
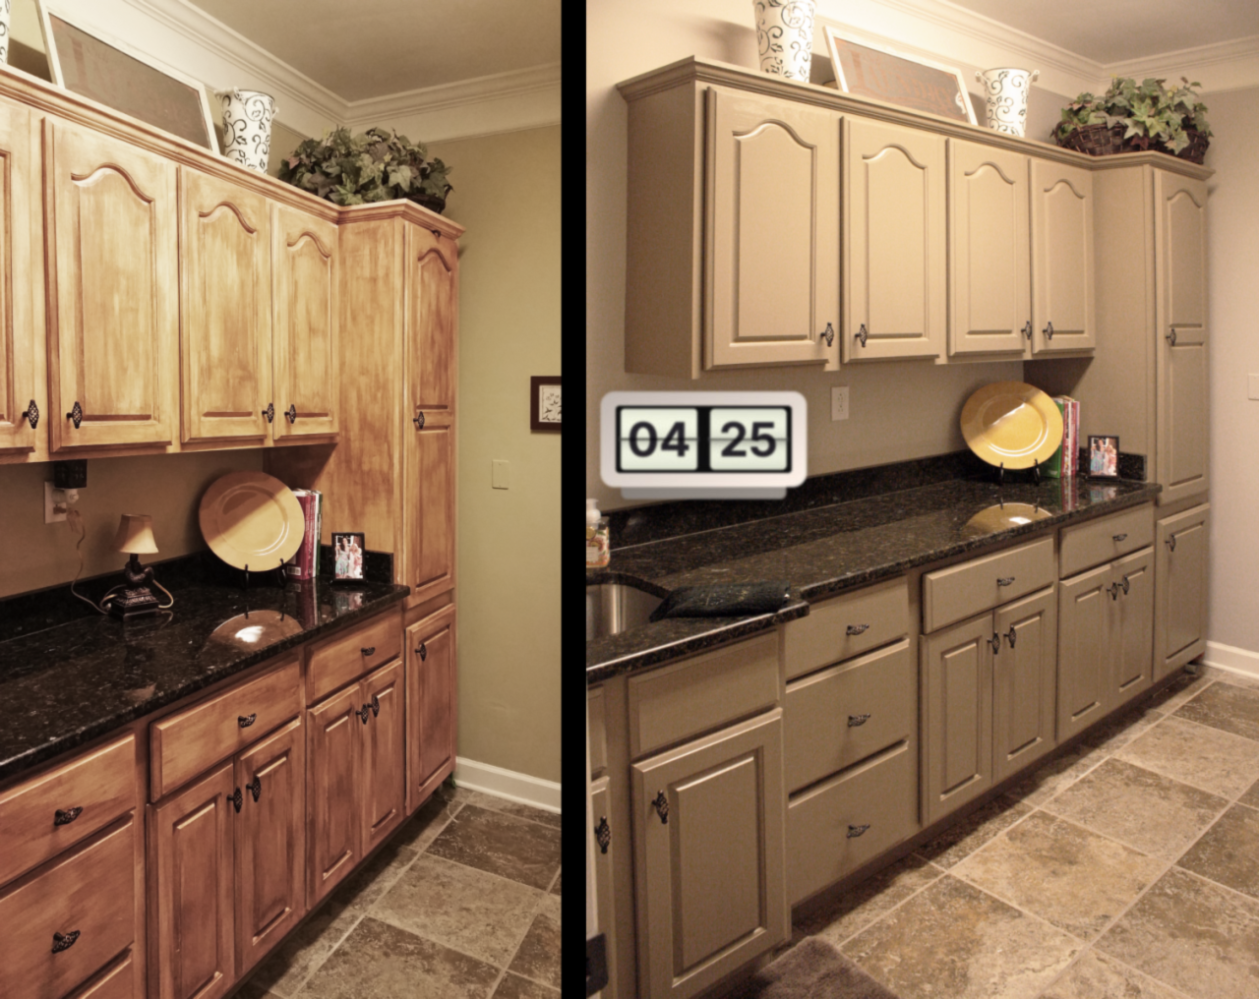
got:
h=4 m=25
